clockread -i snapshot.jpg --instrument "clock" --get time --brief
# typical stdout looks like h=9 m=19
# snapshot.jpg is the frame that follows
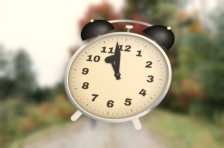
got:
h=10 m=58
